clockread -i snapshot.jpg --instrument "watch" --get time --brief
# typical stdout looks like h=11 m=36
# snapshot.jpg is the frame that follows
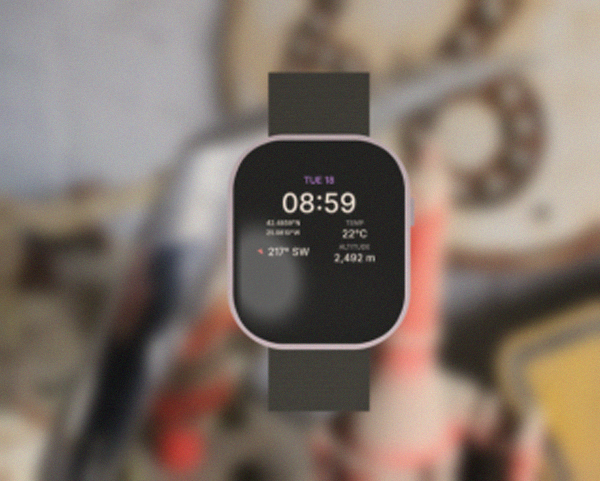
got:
h=8 m=59
